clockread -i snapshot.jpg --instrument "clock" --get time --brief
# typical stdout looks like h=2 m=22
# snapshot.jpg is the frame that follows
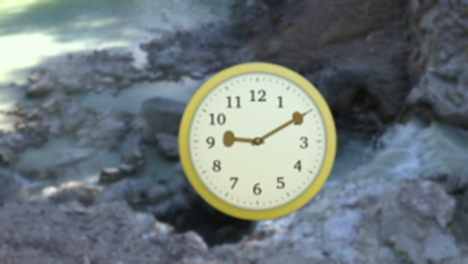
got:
h=9 m=10
